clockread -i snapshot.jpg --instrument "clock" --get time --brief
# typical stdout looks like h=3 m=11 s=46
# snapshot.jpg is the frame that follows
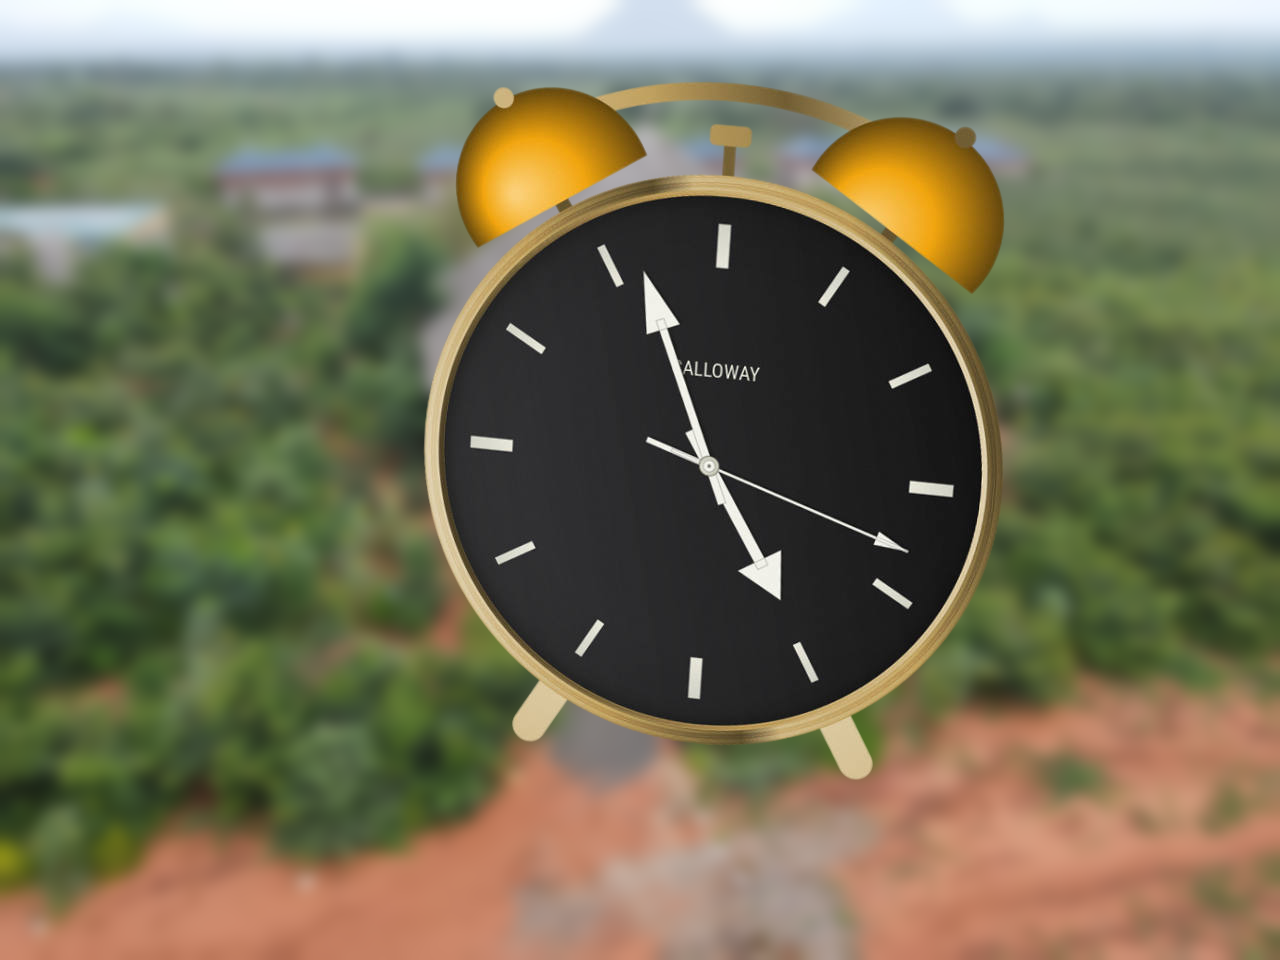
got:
h=4 m=56 s=18
